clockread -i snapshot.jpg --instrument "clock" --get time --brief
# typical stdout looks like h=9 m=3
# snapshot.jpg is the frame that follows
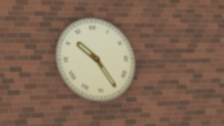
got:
h=10 m=25
